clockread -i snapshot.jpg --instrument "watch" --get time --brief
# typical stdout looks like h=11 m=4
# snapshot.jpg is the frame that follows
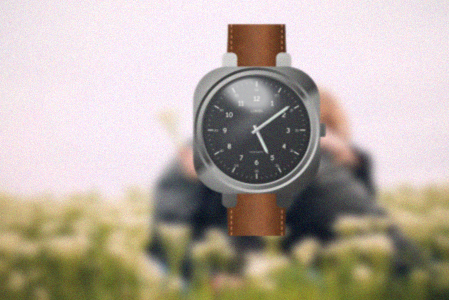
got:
h=5 m=9
